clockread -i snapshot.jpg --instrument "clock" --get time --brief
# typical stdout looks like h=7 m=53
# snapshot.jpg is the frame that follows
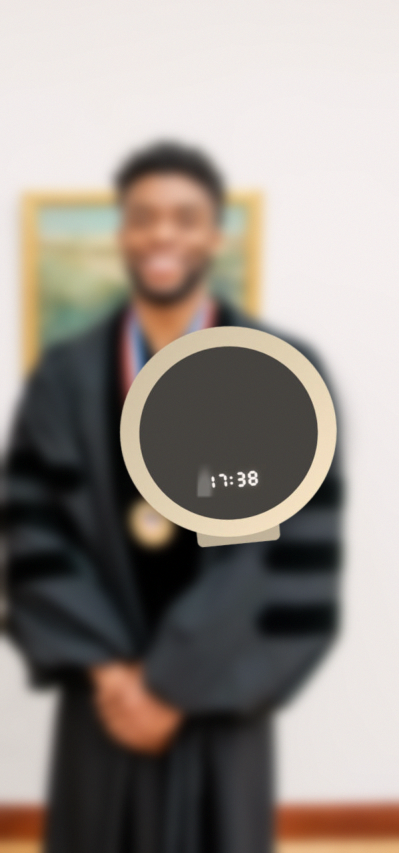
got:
h=17 m=38
